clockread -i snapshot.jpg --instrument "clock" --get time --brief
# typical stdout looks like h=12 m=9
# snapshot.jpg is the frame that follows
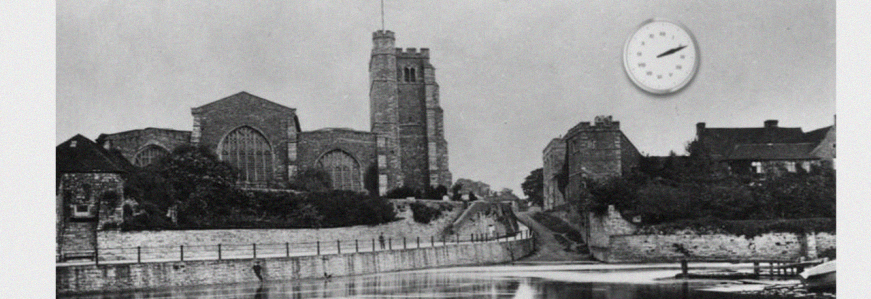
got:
h=2 m=11
